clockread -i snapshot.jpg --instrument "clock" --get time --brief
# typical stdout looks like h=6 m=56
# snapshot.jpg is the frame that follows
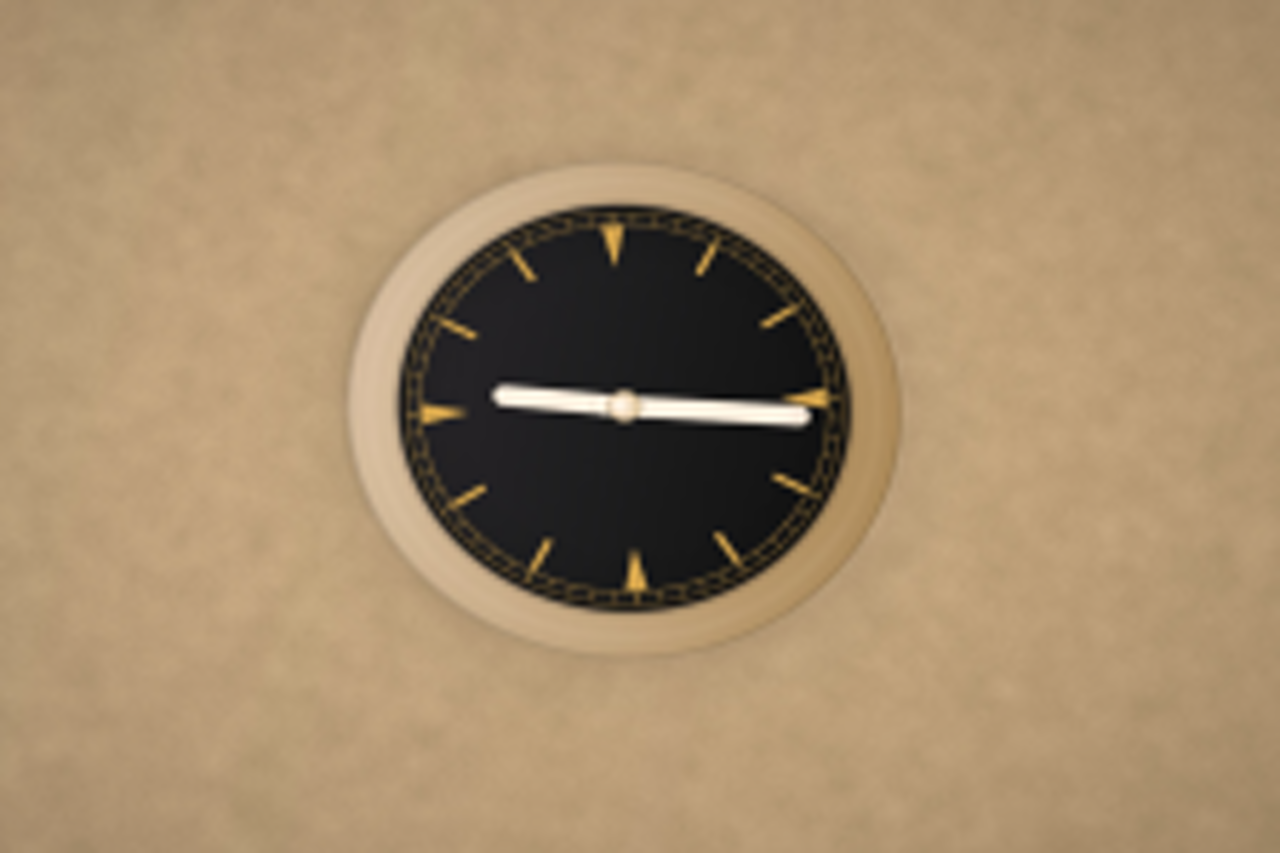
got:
h=9 m=16
